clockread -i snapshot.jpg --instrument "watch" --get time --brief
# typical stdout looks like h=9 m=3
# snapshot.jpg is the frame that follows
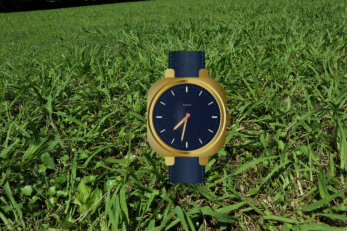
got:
h=7 m=32
